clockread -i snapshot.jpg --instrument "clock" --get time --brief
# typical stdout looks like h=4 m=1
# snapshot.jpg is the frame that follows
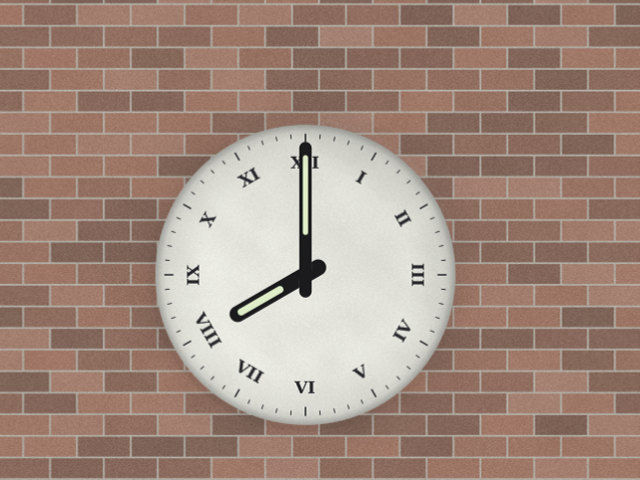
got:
h=8 m=0
